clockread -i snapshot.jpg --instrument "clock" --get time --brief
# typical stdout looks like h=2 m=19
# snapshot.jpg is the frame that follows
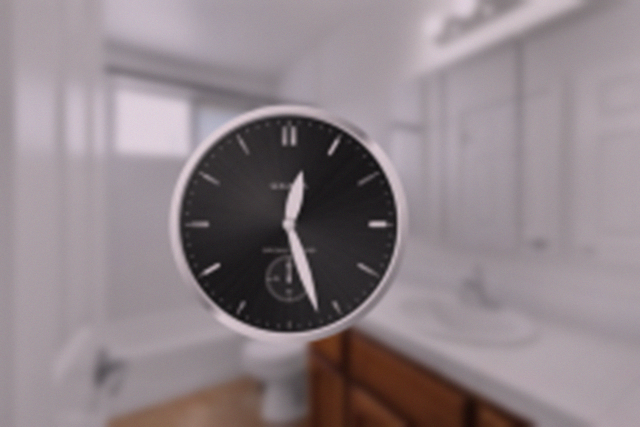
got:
h=12 m=27
